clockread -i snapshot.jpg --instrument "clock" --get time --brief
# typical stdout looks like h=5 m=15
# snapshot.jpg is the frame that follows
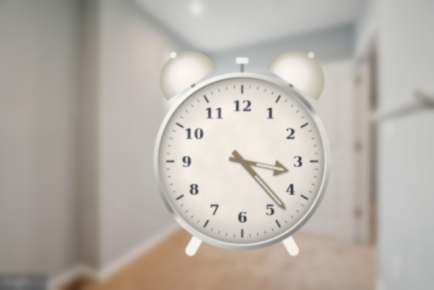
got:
h=3 m=23
